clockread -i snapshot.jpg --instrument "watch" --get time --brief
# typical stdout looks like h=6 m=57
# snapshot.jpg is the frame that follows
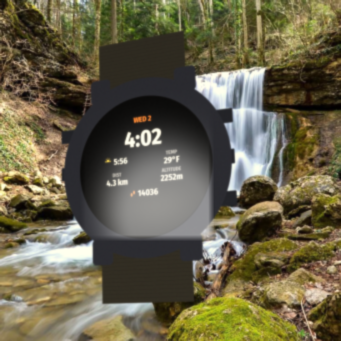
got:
h=4 m=2
